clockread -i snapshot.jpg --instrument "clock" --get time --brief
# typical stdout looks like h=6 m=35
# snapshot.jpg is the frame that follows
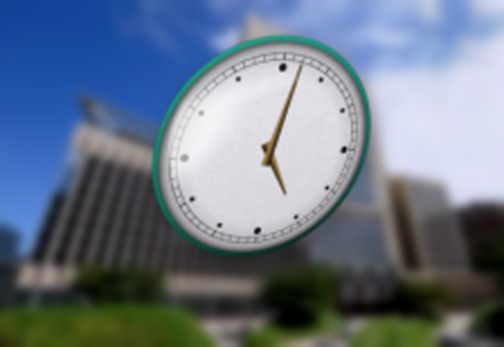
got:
h=5 m=2
